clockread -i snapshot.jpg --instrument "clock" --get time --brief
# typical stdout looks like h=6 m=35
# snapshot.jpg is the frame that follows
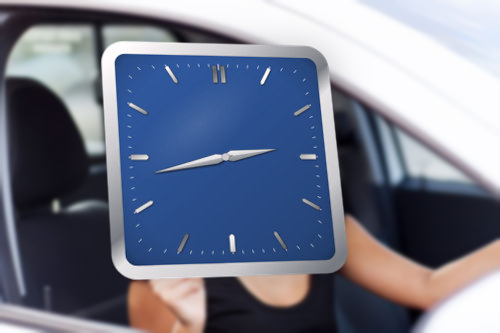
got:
h=2 m=43
